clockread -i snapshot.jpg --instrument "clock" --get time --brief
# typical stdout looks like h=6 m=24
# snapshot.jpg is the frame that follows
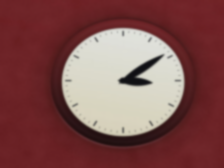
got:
h=3 m=9
